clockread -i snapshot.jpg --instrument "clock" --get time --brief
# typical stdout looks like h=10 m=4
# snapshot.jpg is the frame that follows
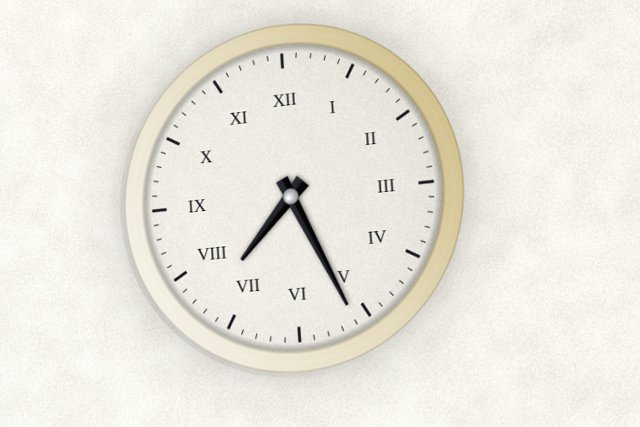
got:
h=7 m=26
